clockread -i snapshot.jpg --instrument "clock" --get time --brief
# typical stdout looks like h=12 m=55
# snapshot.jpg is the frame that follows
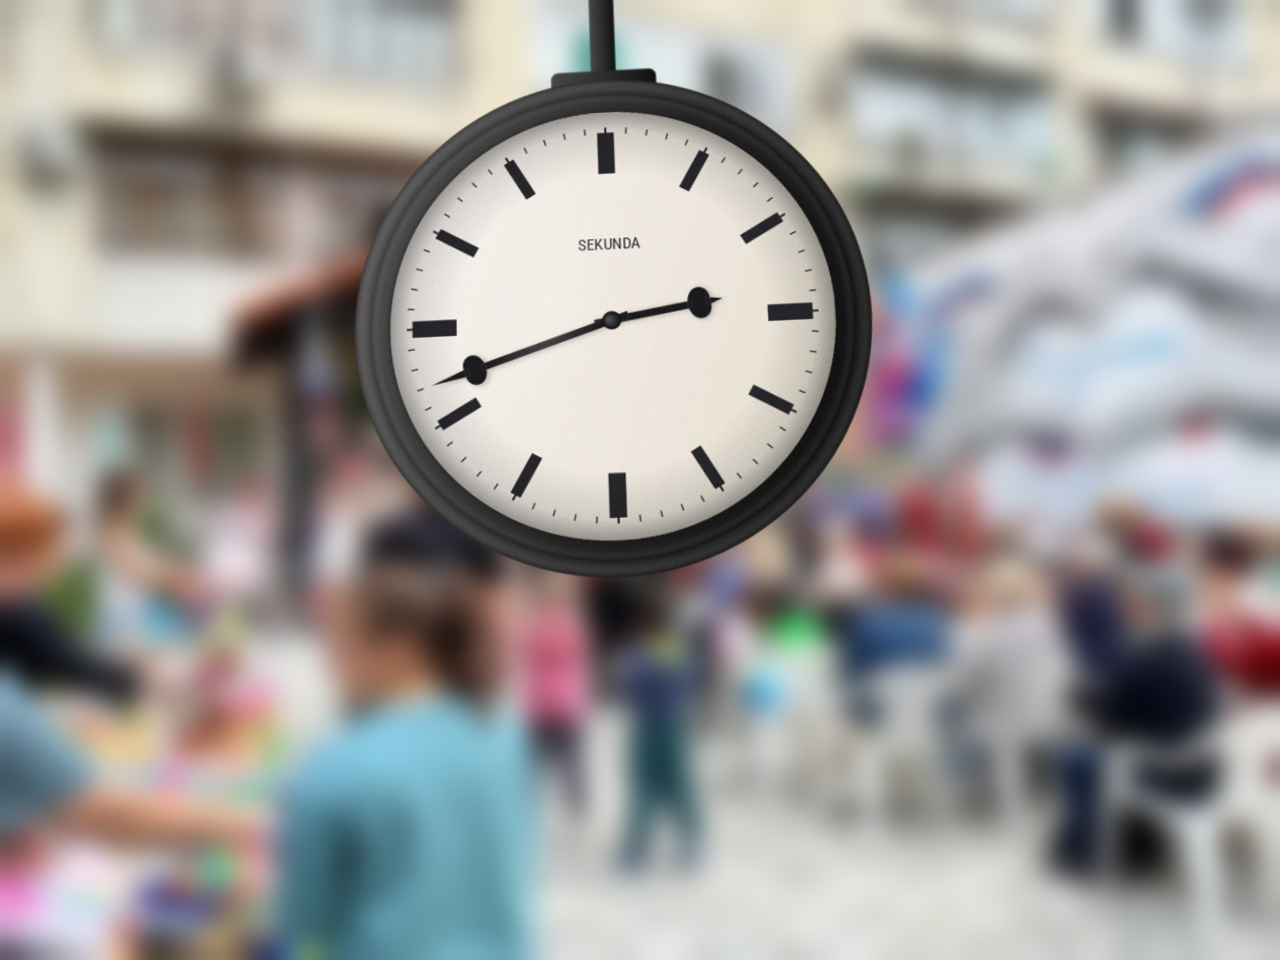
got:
h=2 m=42
